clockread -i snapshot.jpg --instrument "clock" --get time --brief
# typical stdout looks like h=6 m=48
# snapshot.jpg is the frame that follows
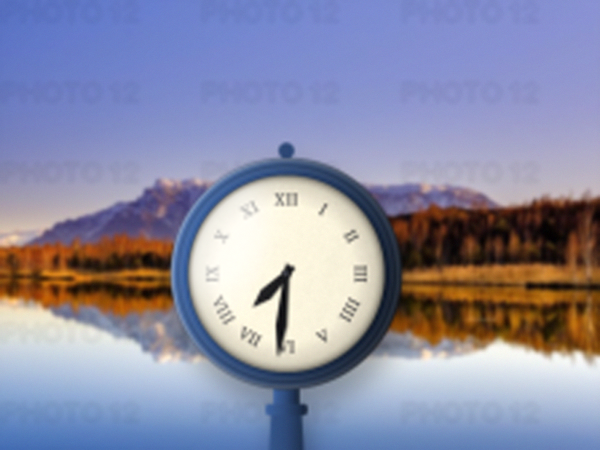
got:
h=7 m=31
